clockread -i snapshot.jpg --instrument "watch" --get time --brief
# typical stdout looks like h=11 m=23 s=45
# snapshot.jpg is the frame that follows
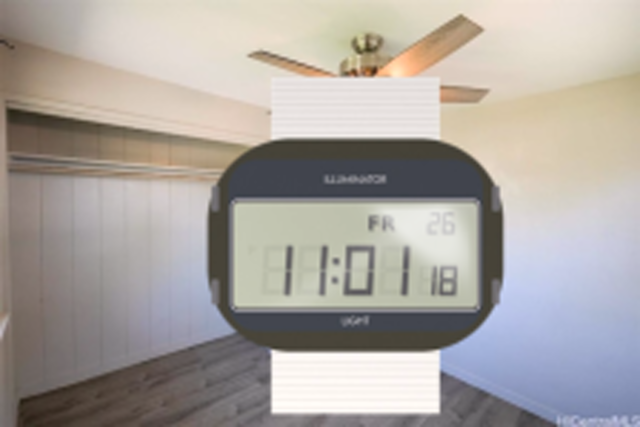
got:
h=11 m=1 s=18
